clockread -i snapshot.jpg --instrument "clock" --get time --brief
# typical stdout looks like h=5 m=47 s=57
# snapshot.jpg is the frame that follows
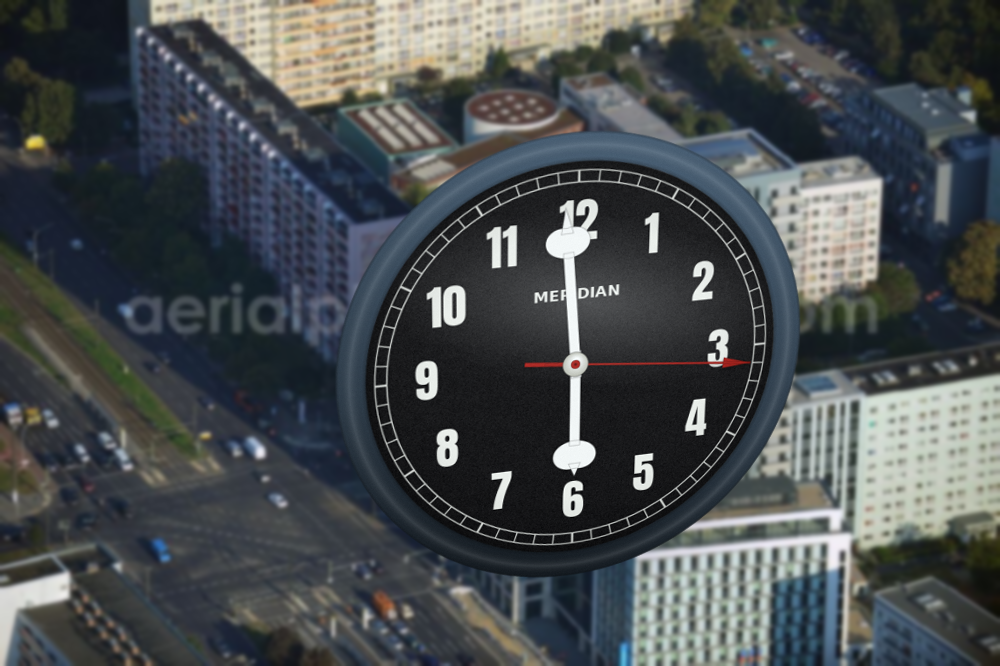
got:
h=5 m=59 s=16
